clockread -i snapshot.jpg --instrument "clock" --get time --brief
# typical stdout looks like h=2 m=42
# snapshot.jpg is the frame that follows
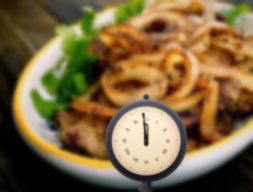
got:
h=11 m=59
